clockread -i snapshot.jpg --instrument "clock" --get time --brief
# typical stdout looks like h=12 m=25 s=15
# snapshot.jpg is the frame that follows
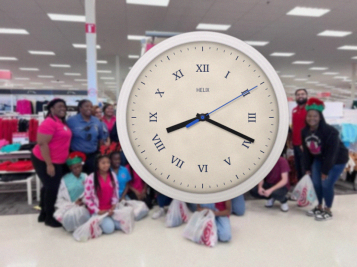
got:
h=8 m=19 s=10
